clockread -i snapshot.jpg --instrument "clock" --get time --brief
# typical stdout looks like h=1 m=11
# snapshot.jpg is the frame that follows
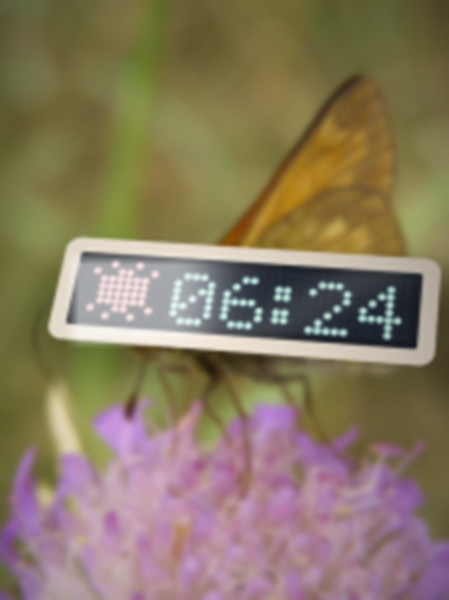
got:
h=6 m=24
